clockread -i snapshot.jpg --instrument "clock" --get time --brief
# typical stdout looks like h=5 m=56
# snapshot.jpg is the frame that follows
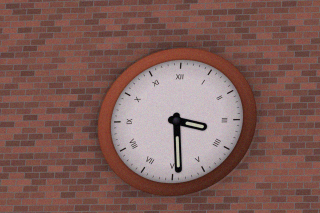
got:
h=3 m=29
